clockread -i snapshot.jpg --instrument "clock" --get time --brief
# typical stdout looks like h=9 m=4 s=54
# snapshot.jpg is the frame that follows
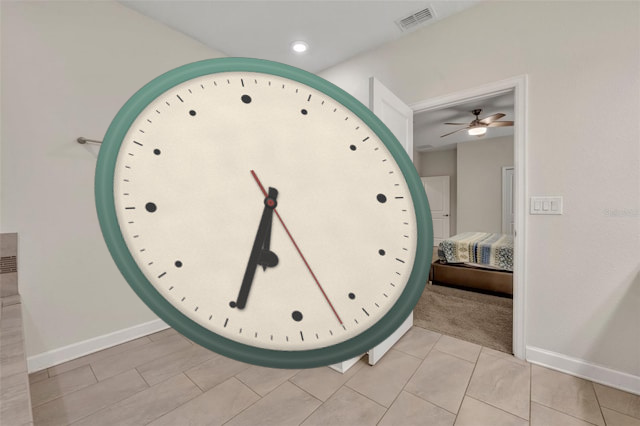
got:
h=6 m=34 s=27
